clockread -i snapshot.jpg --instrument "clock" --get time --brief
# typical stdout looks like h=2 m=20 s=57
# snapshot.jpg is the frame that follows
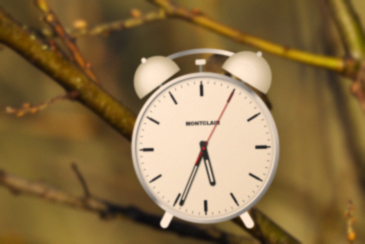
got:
h=5 m=34 s=5
